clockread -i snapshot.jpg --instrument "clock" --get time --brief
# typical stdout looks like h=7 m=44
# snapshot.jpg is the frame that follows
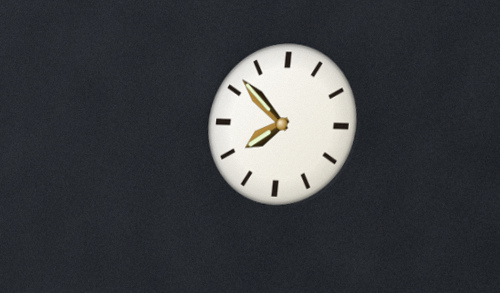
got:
h=7 m=52
